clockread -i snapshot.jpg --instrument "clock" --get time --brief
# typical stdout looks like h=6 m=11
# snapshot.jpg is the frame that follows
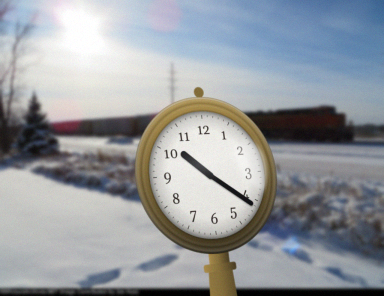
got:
h=10 m=21
